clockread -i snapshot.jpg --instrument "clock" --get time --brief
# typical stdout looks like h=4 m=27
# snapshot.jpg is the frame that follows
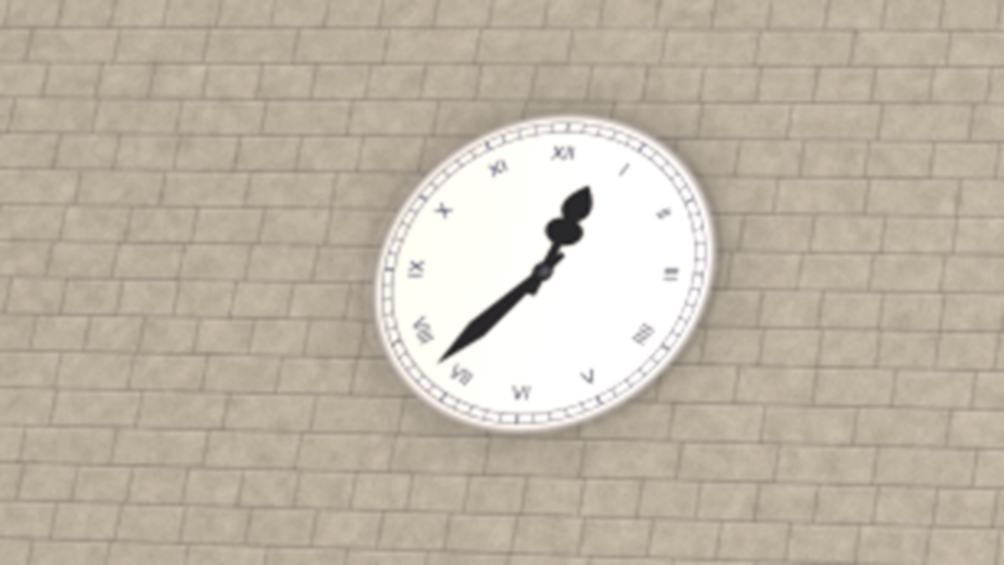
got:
h=12 m=37
